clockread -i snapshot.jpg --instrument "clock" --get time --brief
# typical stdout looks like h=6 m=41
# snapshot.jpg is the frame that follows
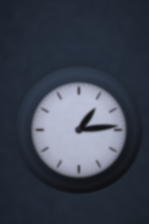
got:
h=1 m=14
